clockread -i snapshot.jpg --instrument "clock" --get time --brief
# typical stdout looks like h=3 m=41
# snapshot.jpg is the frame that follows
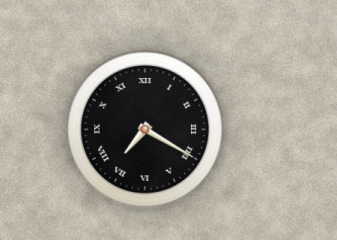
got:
h=7 m=20
